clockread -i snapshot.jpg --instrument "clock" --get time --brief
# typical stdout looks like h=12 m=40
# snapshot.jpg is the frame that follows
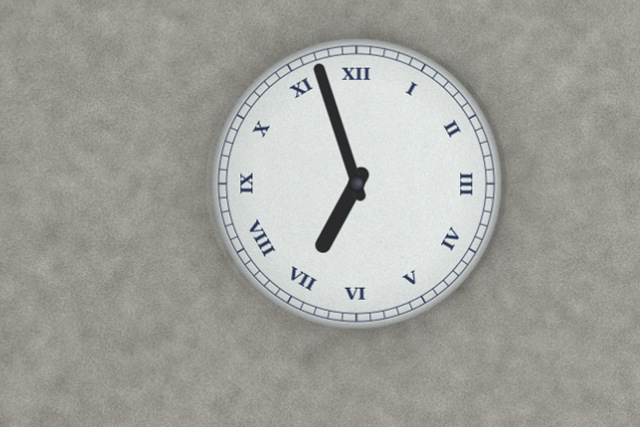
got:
h=6 m=57
